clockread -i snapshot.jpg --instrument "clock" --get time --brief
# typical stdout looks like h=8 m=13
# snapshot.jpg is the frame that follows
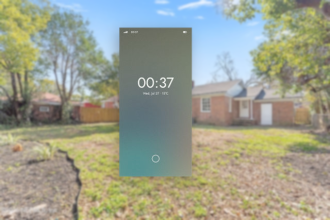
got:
h=0 m=37
